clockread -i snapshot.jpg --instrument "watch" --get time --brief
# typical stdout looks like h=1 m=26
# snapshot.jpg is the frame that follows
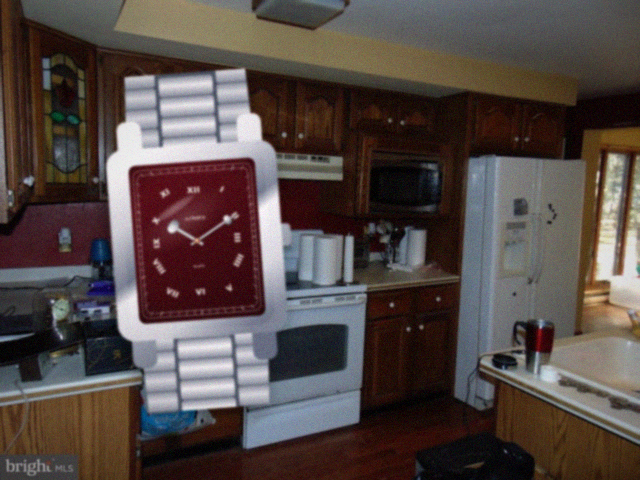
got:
h=10 m=10
